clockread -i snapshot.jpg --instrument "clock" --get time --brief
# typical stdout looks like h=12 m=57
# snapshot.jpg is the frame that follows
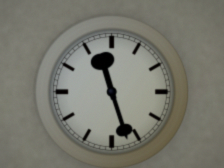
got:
h=11 m=27
